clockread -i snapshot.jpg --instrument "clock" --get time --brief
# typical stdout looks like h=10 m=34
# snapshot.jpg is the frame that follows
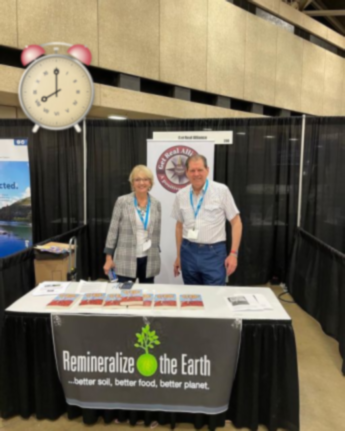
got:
h=8 m=0
